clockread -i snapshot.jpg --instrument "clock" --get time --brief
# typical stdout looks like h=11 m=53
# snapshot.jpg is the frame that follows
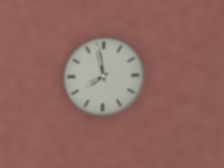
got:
h=7 m=58
